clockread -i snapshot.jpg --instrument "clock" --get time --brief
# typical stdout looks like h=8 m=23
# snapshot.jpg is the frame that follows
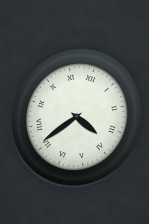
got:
h=3 m=36
